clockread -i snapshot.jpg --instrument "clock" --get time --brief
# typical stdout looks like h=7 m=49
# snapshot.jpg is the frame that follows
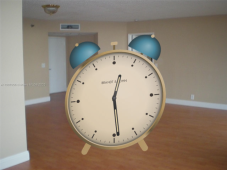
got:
h=12 m=29
